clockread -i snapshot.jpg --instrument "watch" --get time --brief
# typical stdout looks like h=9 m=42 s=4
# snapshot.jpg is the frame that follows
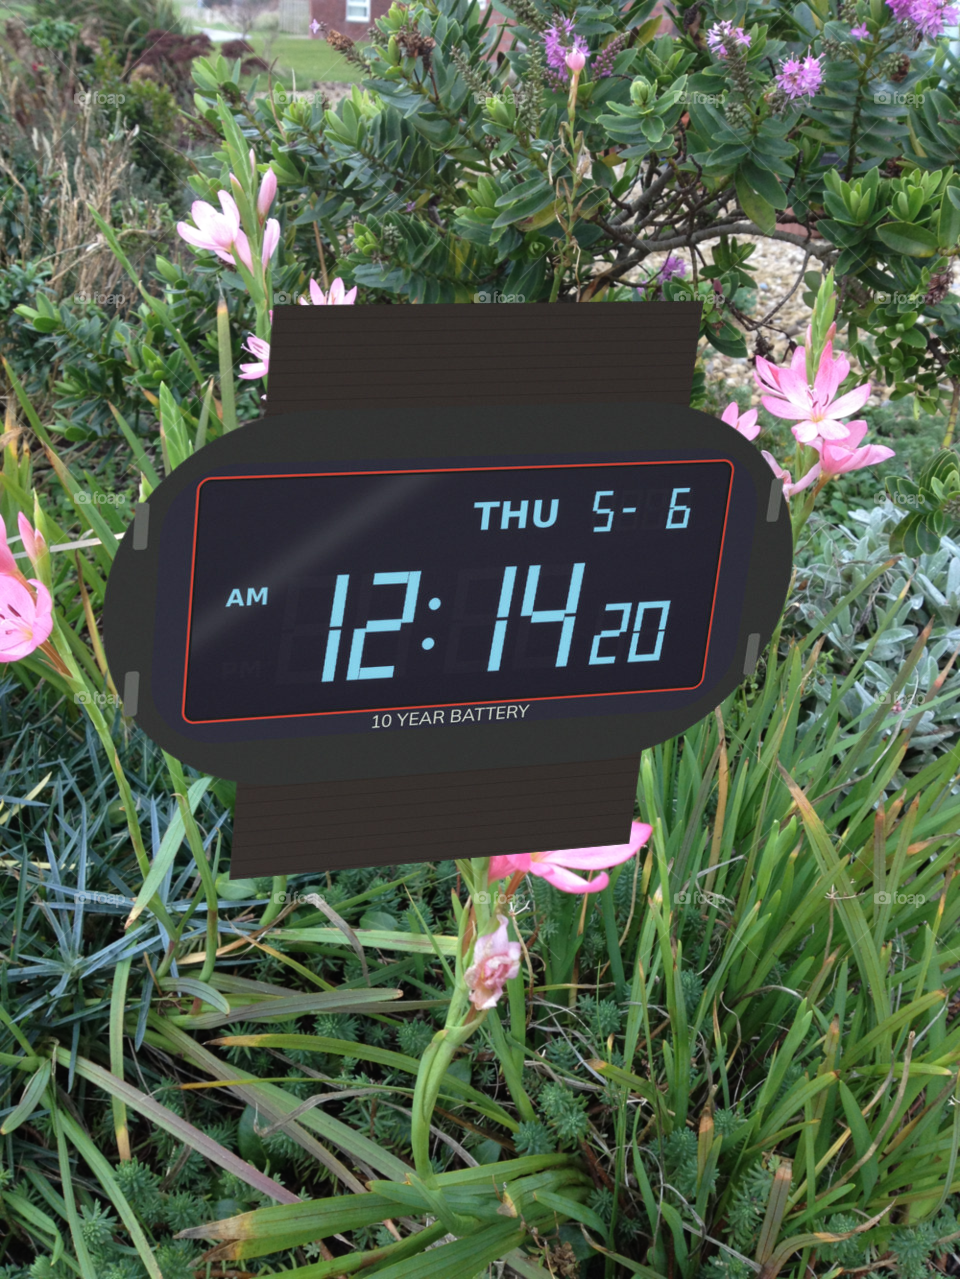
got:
h=12 m=14 s=20
